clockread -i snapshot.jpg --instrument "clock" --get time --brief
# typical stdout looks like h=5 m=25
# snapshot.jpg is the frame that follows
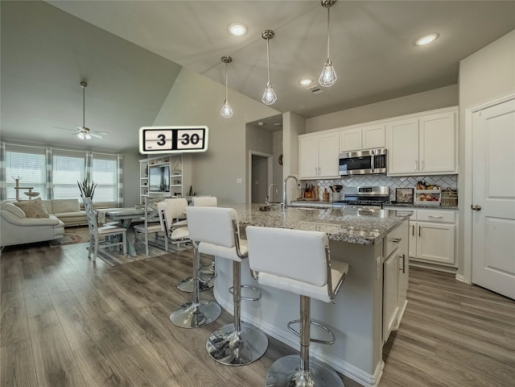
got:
h=3 m=30
